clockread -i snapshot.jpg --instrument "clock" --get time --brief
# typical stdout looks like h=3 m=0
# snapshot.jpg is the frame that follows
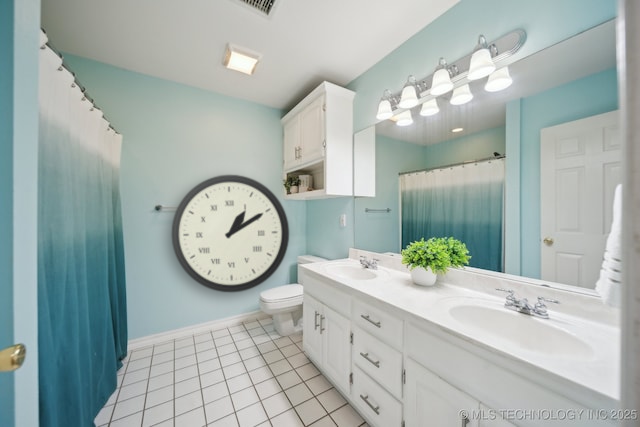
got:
h=1 m=10
